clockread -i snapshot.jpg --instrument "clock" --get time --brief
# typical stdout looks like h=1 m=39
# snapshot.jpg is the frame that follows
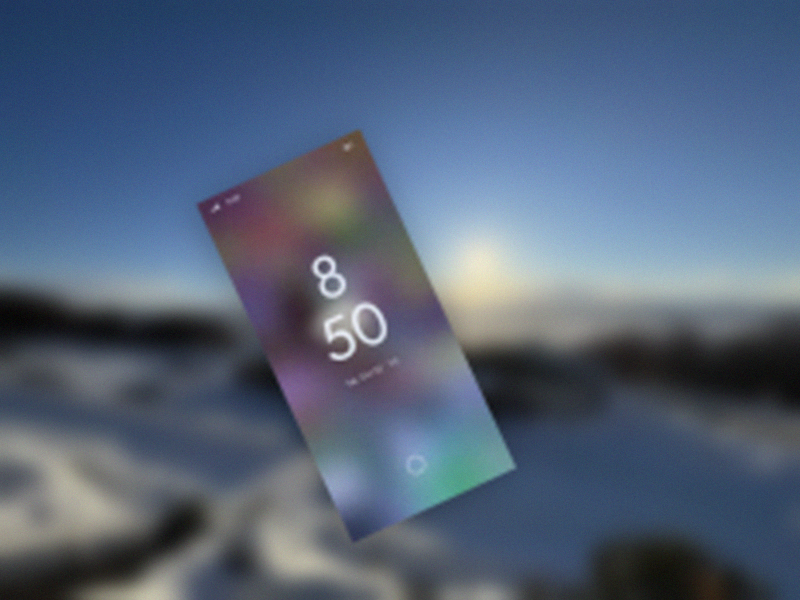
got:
h=8 m=50
